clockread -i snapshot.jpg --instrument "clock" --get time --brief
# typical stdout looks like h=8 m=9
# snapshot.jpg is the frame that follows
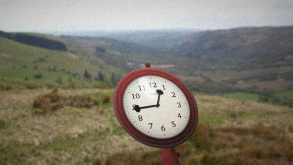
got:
h=12 m=44
